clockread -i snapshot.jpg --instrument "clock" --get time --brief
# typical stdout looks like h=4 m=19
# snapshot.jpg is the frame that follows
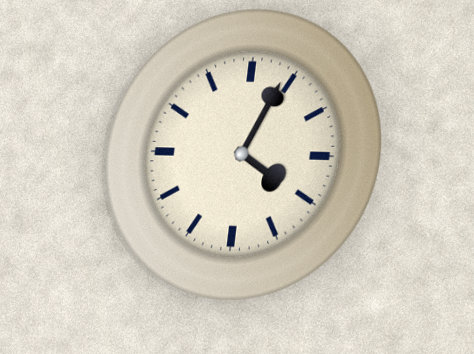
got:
h=4 m=4
